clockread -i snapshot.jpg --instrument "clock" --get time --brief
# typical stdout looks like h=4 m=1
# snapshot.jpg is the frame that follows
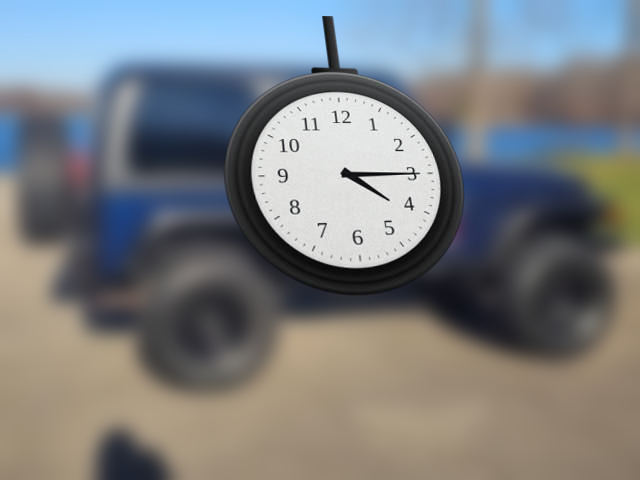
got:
h=4 m=15
